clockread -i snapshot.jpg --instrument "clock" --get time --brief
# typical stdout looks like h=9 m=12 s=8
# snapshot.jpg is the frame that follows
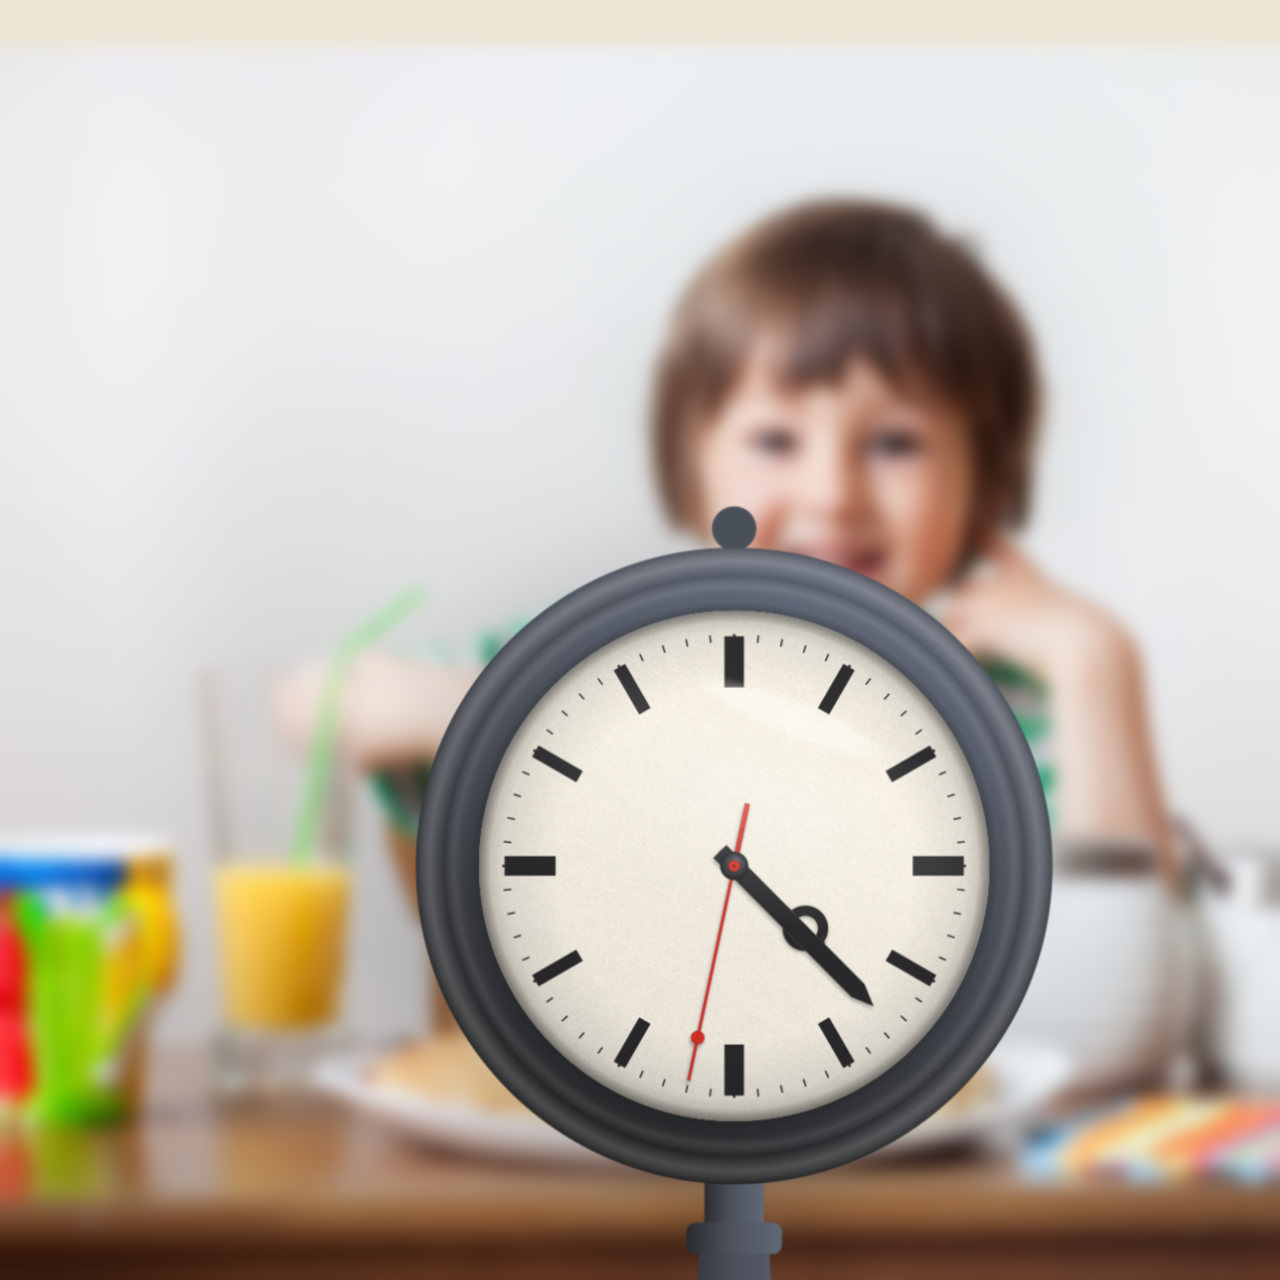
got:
h=4 m=22 s=32
